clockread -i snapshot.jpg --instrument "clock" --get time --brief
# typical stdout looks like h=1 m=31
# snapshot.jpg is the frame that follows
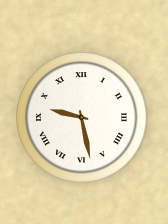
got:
h=9 m=28
